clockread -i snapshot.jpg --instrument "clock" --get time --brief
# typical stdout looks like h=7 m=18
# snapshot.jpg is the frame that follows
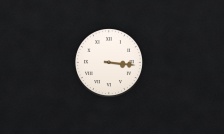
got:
h=3 m=16
